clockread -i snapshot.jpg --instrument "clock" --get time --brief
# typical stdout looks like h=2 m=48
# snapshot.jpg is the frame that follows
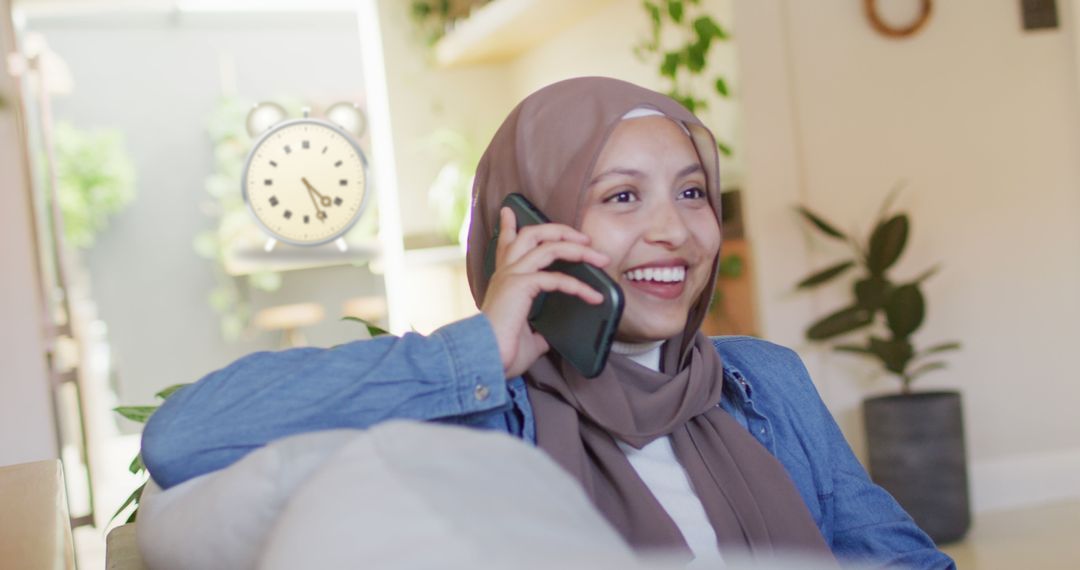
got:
h=4 m=26
